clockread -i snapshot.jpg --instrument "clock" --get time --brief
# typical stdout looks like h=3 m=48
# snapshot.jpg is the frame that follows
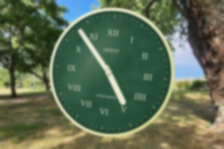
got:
h=4 m=53
